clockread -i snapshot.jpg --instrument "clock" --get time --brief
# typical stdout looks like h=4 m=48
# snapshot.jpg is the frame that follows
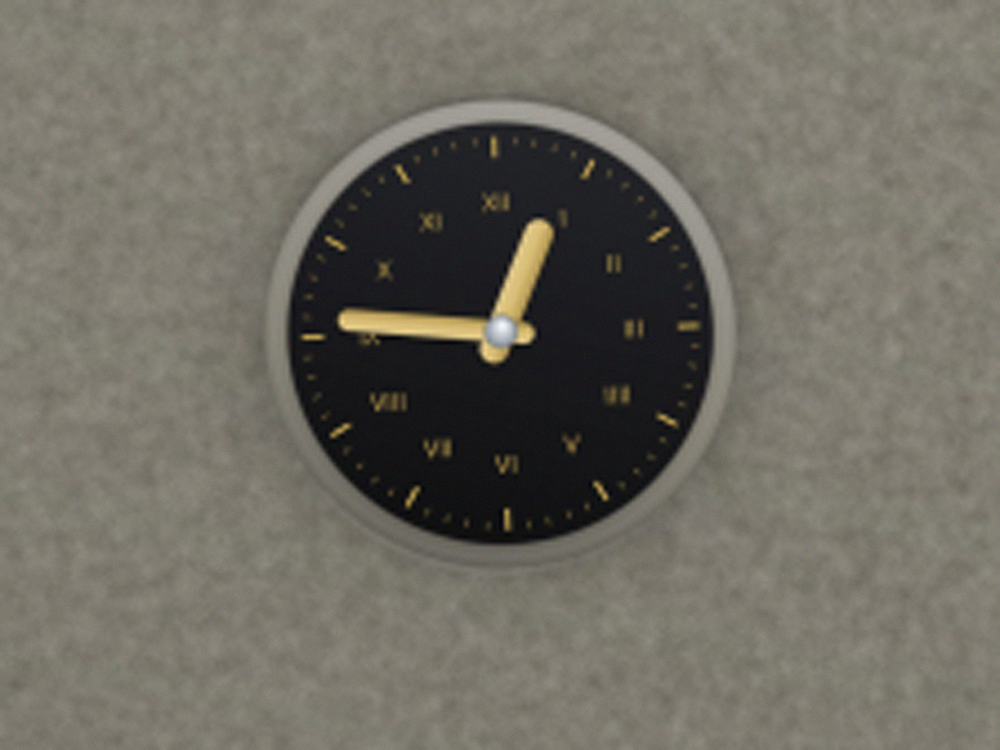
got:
h=12 m=46
